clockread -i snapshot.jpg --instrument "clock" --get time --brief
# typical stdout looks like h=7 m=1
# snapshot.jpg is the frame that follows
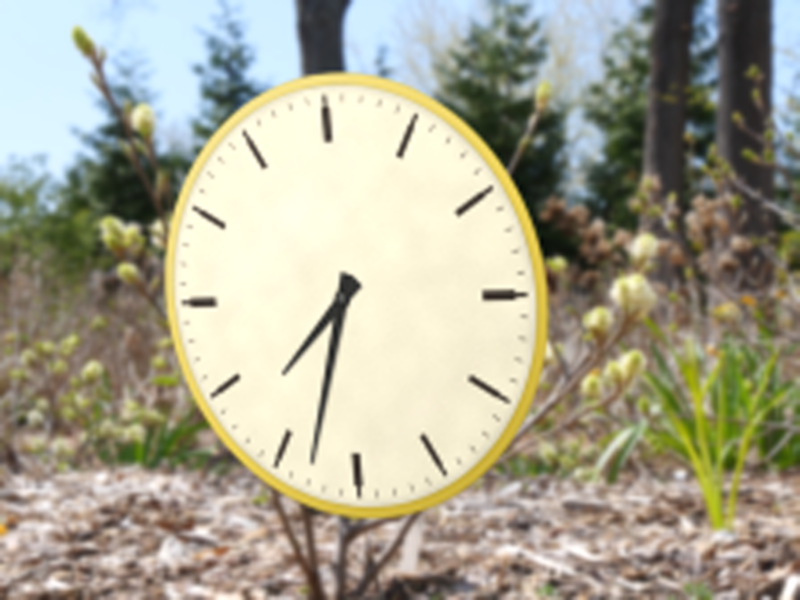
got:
h=7 m=33
